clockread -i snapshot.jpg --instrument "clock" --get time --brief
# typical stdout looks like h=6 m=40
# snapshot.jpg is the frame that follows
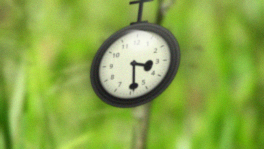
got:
h=3 m=29
